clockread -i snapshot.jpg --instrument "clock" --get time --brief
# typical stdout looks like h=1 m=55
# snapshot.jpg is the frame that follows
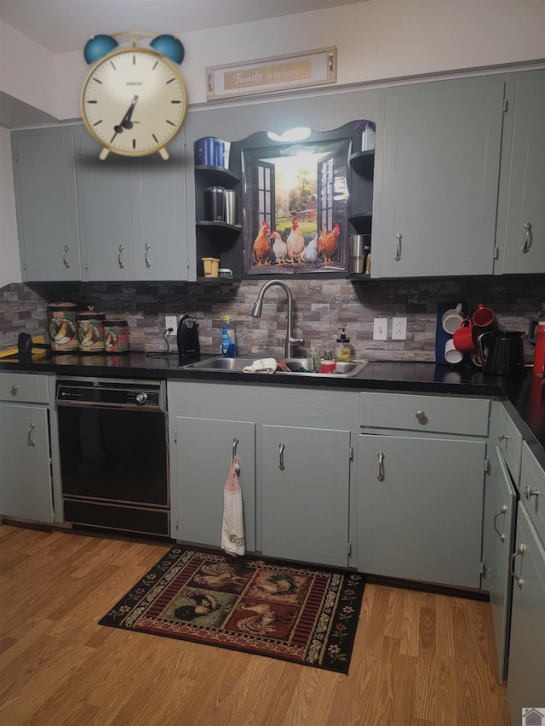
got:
h=6 m=35
